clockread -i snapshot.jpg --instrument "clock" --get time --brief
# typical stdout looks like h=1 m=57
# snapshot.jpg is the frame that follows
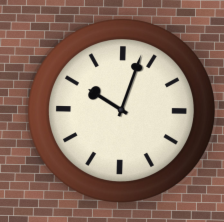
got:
h=10 m=3
